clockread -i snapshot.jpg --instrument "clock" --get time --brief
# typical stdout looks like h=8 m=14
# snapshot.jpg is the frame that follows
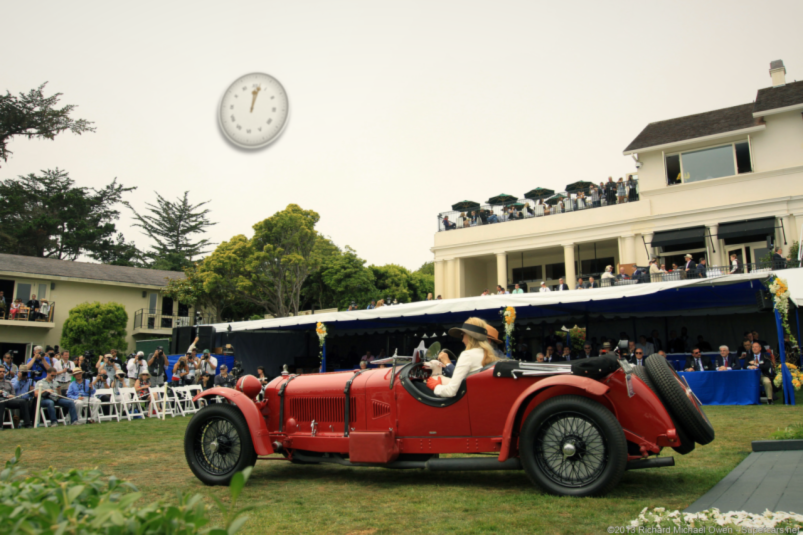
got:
h=12 m=2
